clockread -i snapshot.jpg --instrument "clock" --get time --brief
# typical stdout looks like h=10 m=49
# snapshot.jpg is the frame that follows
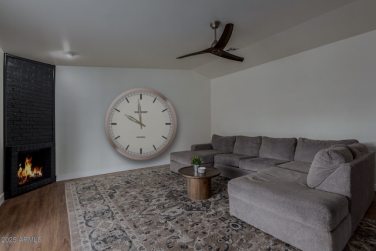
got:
h=9 m=59
